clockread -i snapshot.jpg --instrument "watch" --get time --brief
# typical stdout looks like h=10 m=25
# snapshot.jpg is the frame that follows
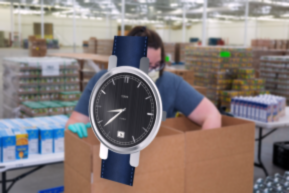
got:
h=8 m=38
